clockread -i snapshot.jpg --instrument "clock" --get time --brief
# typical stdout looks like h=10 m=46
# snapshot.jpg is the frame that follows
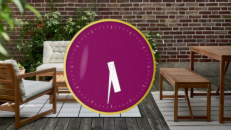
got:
h=5 m=31
